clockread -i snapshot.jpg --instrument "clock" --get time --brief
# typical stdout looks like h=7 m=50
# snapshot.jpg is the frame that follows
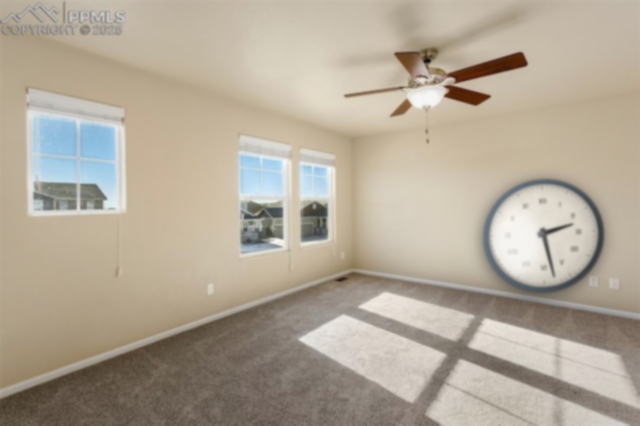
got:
h=2 m=28
